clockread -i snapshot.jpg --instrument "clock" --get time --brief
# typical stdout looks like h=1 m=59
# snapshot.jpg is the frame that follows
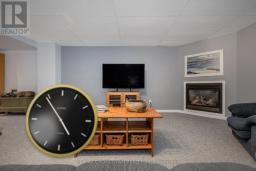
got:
h=4 m=54
